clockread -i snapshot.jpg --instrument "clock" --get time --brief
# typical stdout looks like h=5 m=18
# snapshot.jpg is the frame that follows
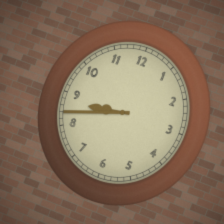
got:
h=8 m=42
